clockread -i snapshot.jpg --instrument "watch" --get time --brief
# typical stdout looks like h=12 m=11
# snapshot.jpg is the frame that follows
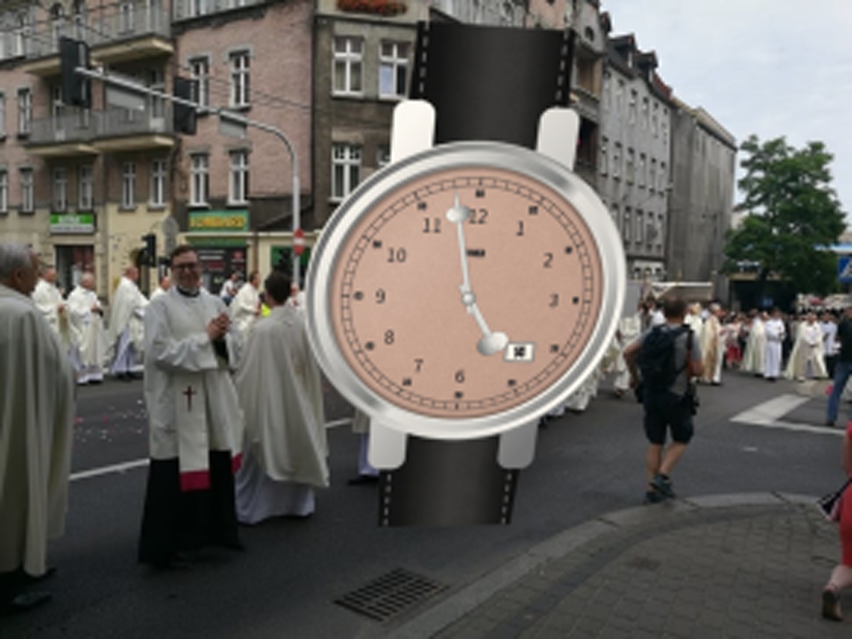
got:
h=4 m=58
